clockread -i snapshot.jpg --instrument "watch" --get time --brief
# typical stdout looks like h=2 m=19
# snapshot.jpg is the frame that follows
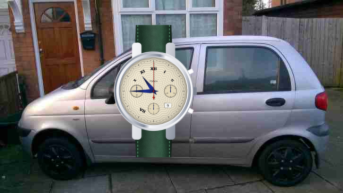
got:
h=10 m=45
